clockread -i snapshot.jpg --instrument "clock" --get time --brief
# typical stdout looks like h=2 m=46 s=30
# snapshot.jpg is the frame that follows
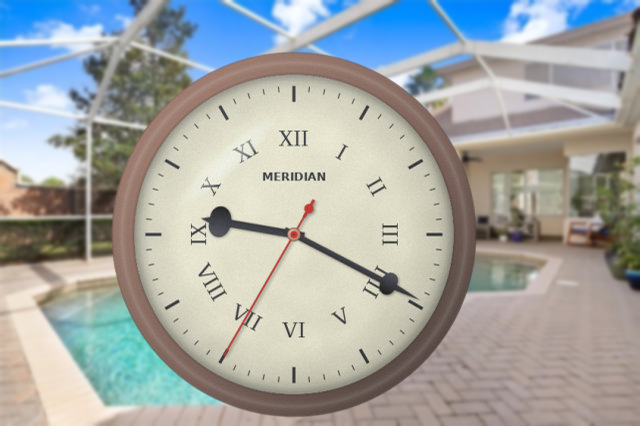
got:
h=9 m=19 s=35
